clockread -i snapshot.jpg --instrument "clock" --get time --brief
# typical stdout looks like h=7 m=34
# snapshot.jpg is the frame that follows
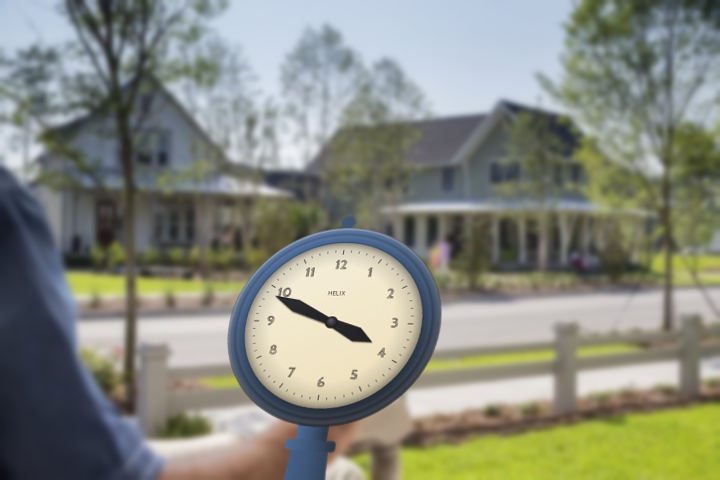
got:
h=3 m=49
